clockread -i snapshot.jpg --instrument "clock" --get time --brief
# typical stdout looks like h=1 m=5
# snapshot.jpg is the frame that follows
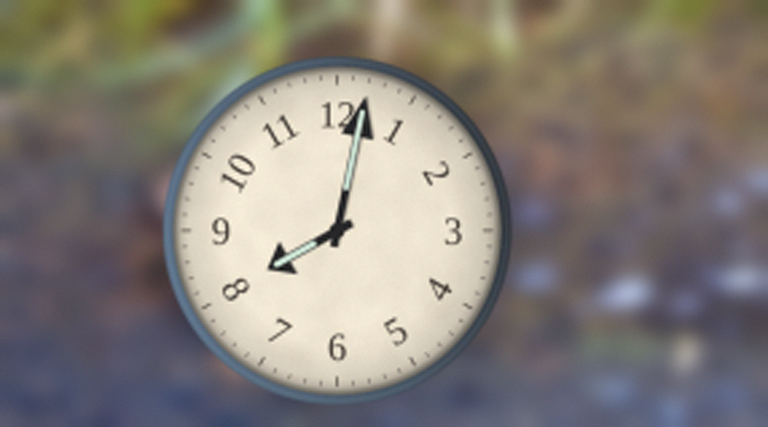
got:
h=8 m=2
